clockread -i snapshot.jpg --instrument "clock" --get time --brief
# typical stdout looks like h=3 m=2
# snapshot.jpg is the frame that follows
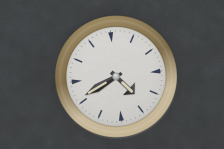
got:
h=4 m=41
